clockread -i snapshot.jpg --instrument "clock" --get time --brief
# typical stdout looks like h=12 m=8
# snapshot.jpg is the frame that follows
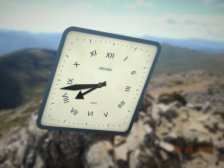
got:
h=7 m=43
